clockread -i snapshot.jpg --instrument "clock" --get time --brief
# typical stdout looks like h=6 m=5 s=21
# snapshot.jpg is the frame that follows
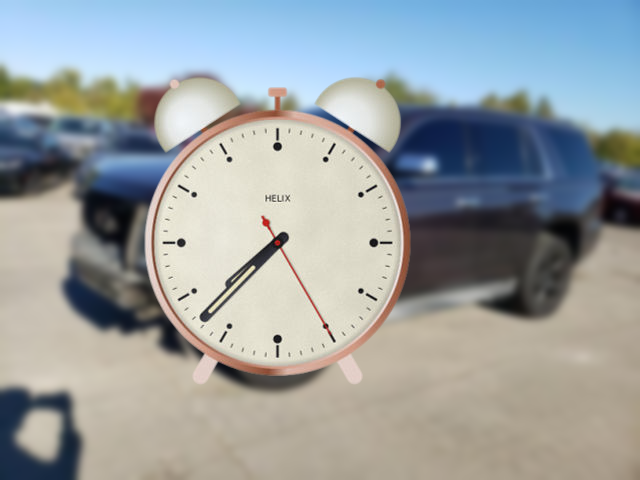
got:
h=7 m=37 s=25
